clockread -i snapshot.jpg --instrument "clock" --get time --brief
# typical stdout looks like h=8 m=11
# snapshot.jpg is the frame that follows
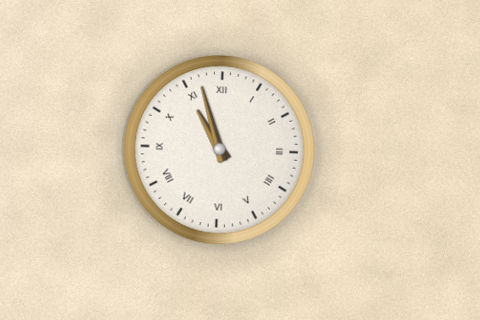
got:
h=10 m=57
